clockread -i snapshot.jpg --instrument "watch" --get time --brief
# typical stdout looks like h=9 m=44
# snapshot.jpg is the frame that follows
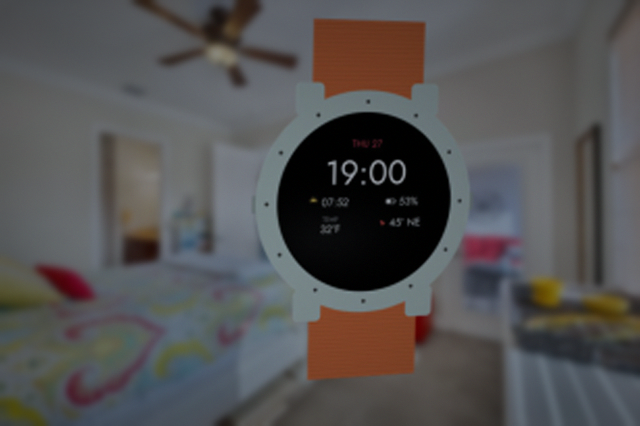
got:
h=19 m=0
